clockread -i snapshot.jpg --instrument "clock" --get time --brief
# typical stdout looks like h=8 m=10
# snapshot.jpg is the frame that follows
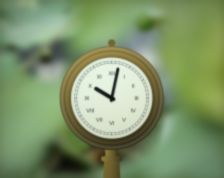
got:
h=10 m=2
